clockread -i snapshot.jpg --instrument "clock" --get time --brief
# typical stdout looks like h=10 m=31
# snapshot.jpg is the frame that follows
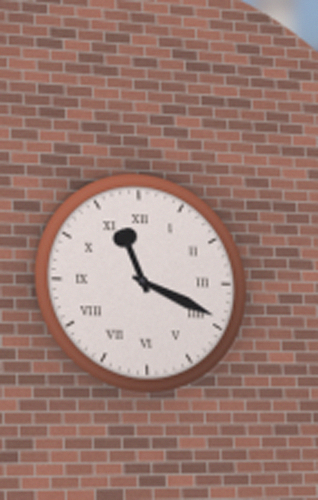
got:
h=11 m=19
